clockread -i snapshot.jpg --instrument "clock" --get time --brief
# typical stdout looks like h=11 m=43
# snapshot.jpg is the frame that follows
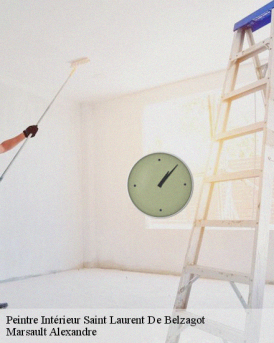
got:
h=1 m=7
